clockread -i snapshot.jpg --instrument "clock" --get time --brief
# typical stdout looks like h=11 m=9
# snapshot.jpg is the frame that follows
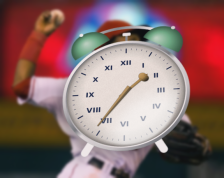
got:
h=1 m=36
